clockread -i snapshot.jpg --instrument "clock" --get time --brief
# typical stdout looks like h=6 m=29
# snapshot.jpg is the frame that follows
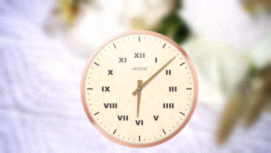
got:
h=6 m=8
